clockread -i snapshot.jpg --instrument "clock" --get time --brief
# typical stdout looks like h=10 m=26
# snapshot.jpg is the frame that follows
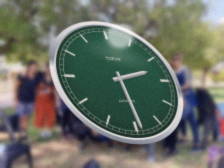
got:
h=2 m=29
